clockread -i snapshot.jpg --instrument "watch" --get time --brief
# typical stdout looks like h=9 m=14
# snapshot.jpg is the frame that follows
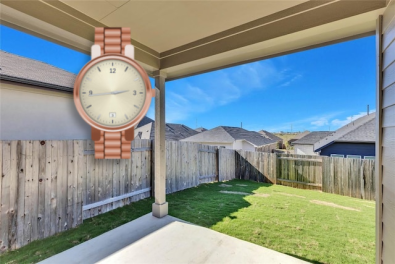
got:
h=2 m=44
